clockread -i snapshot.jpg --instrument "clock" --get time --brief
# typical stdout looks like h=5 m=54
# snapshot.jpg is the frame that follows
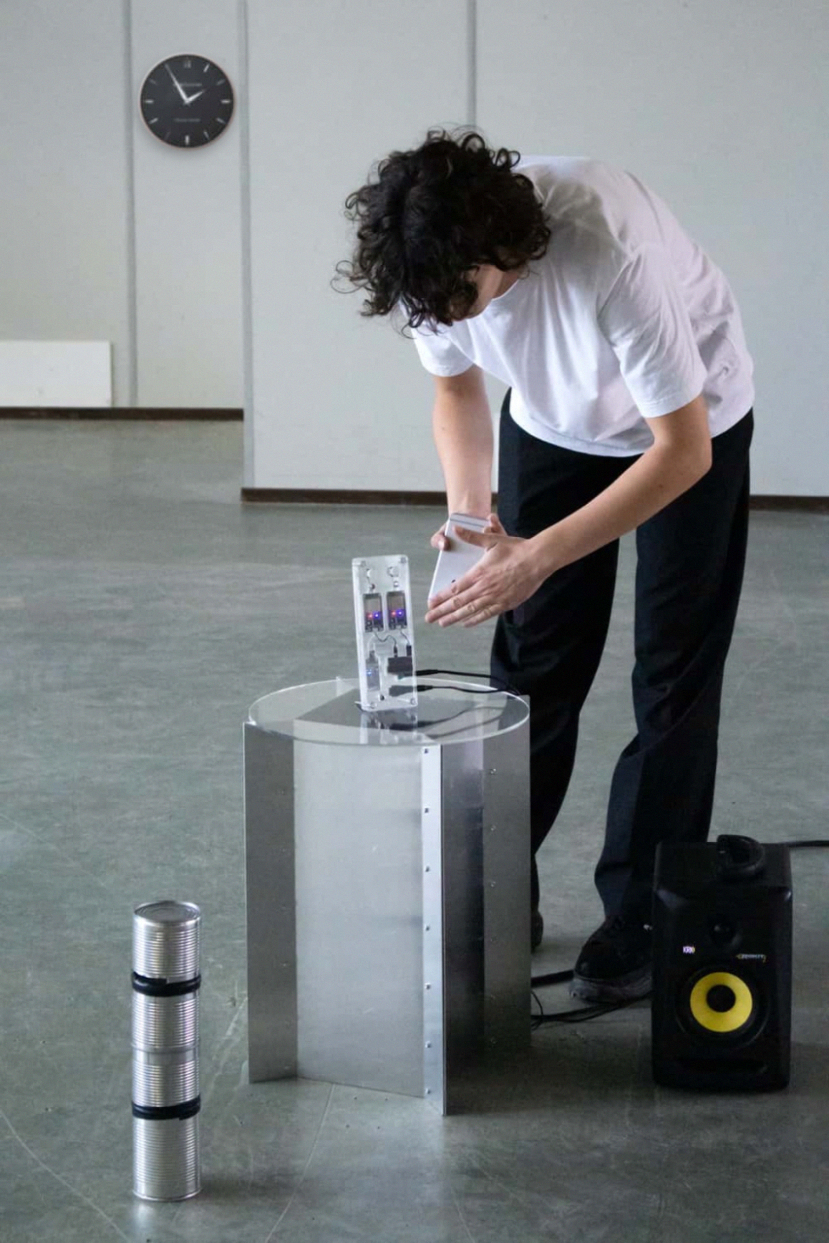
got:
h=1 m=55
